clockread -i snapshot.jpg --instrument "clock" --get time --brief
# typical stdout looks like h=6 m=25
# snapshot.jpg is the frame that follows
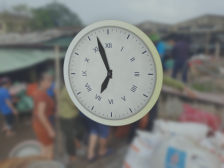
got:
h=6 m=57
